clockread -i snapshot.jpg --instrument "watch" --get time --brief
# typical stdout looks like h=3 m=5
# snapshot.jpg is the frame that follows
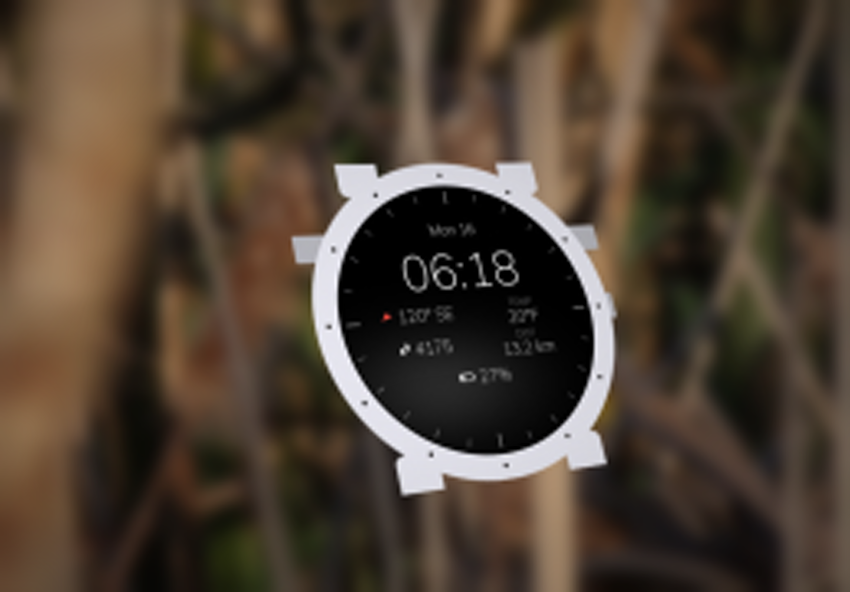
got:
h=6 m=18
